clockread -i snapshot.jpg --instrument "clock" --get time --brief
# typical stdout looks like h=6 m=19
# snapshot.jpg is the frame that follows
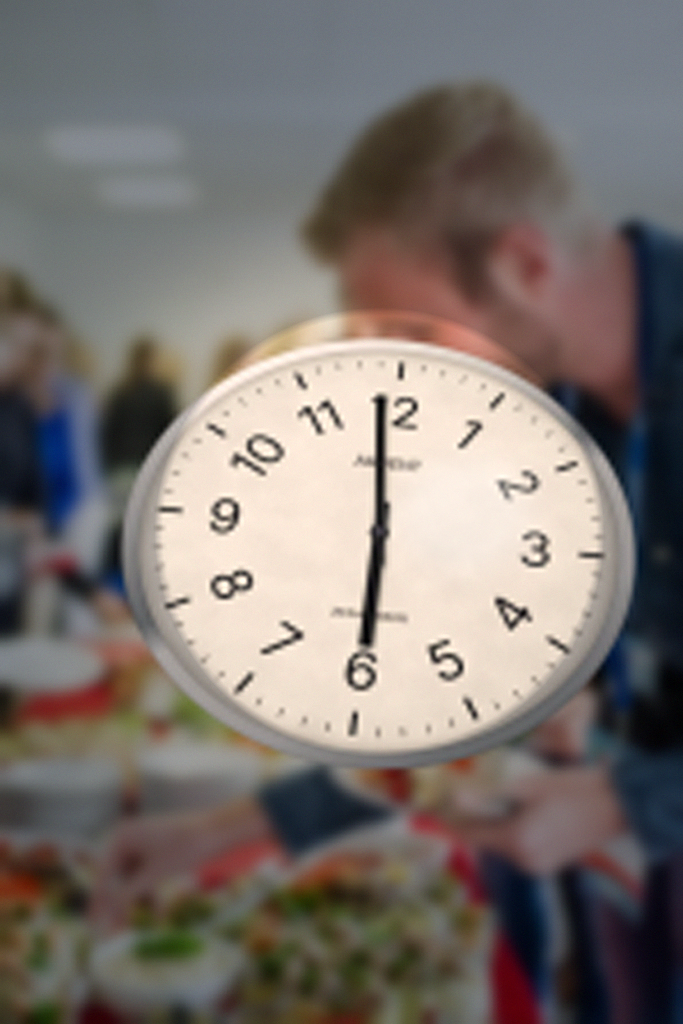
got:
h=5 m=59
